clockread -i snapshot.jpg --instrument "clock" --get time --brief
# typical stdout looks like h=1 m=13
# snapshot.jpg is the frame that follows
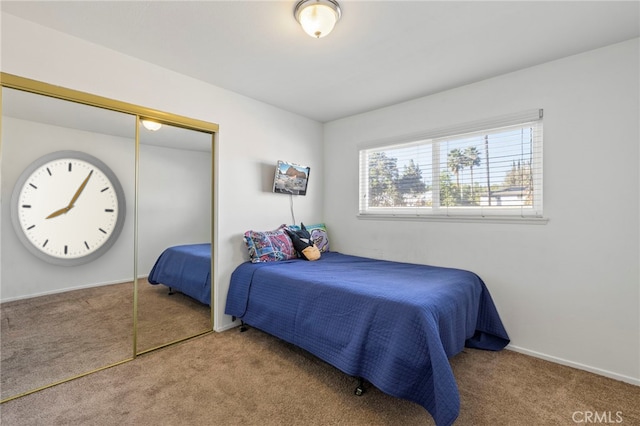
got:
h=8 m=5
